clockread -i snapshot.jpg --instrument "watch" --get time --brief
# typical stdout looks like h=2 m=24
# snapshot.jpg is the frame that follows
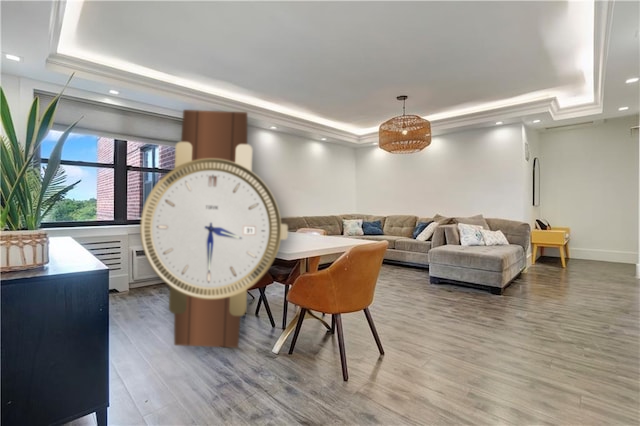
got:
h=3 m=30
